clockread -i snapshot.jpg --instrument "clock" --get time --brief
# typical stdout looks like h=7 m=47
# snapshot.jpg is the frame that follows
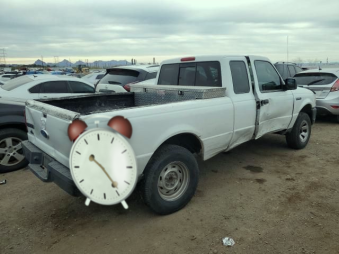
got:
h=10 m=24
